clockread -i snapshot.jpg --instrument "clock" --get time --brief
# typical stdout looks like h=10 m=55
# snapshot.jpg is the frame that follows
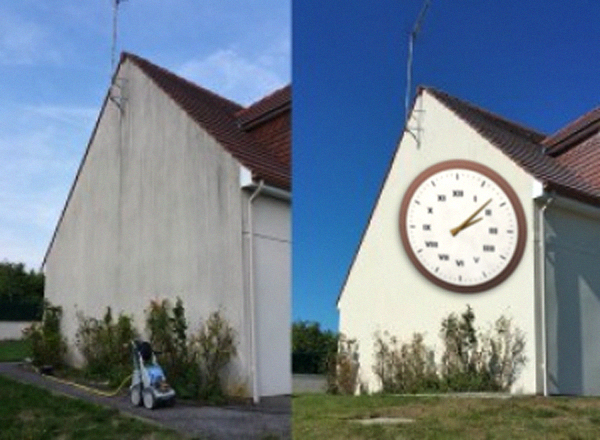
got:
h=2 m=8
